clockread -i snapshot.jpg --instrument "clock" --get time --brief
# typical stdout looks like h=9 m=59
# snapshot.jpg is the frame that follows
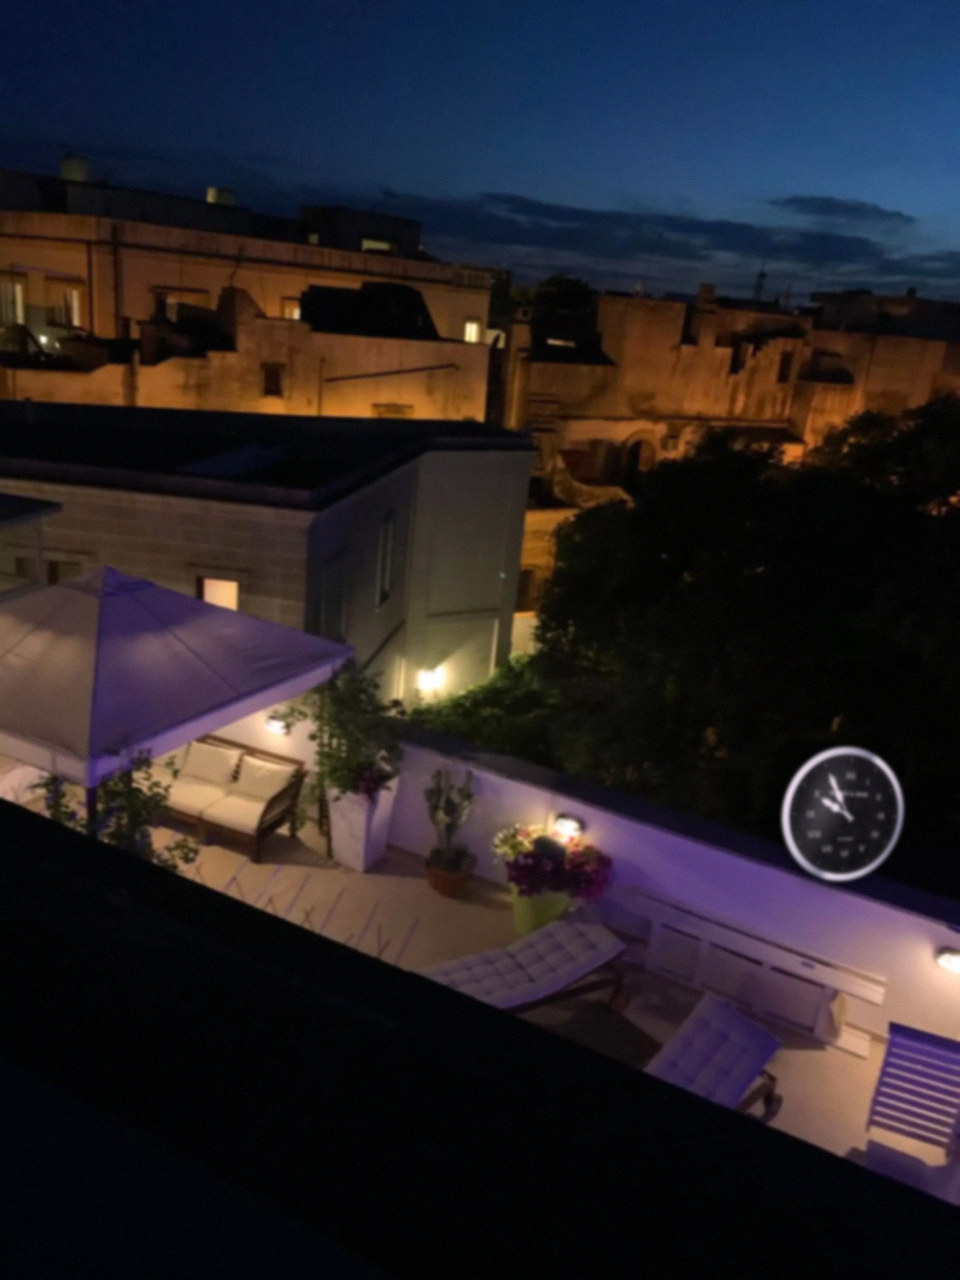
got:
h=9 m=55
